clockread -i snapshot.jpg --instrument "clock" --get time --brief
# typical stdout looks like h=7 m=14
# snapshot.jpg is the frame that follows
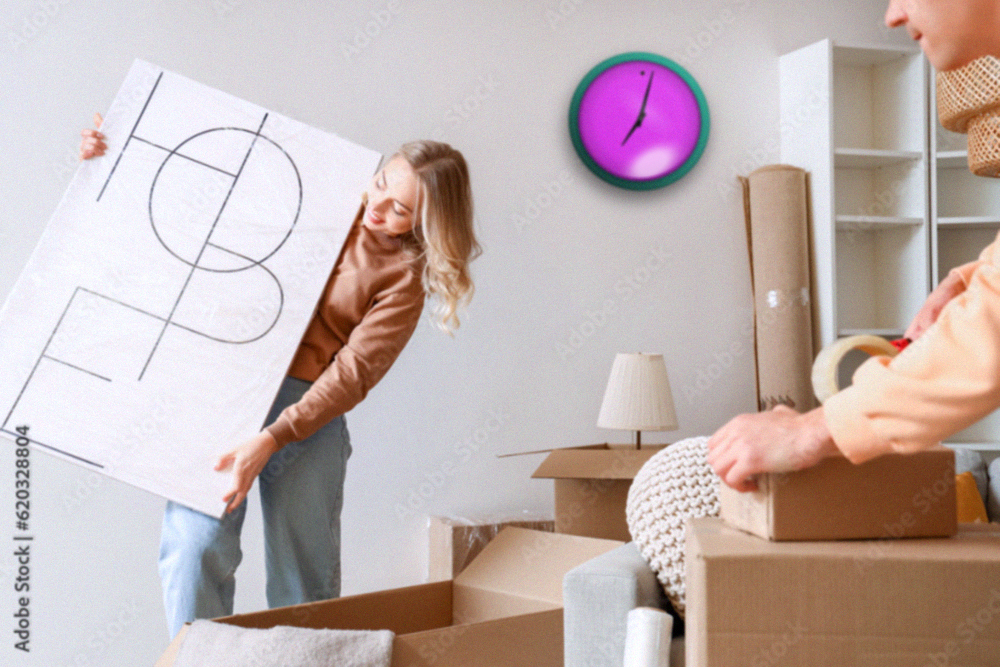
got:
h=7 m=2
